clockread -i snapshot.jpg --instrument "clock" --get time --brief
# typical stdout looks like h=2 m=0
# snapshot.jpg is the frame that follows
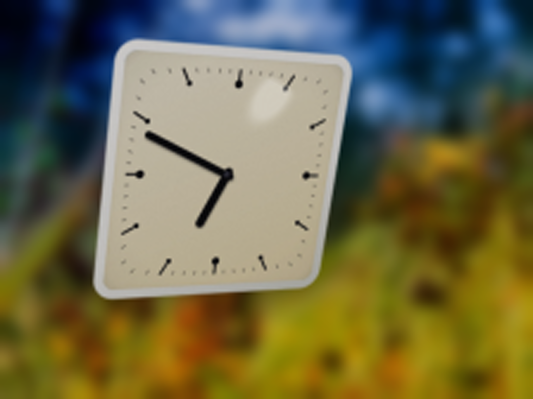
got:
h=6 m=49
